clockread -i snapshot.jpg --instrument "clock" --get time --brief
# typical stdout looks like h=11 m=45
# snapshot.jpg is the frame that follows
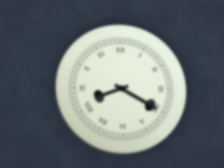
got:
h=8 m=20
